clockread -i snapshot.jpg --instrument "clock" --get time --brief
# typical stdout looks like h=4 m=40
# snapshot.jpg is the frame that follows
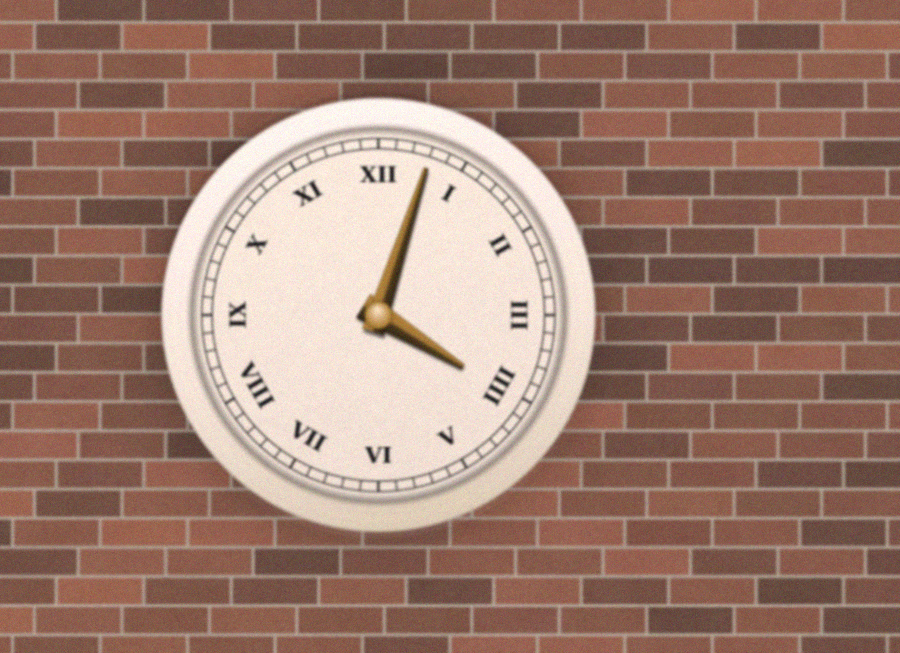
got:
h=4 m=3
